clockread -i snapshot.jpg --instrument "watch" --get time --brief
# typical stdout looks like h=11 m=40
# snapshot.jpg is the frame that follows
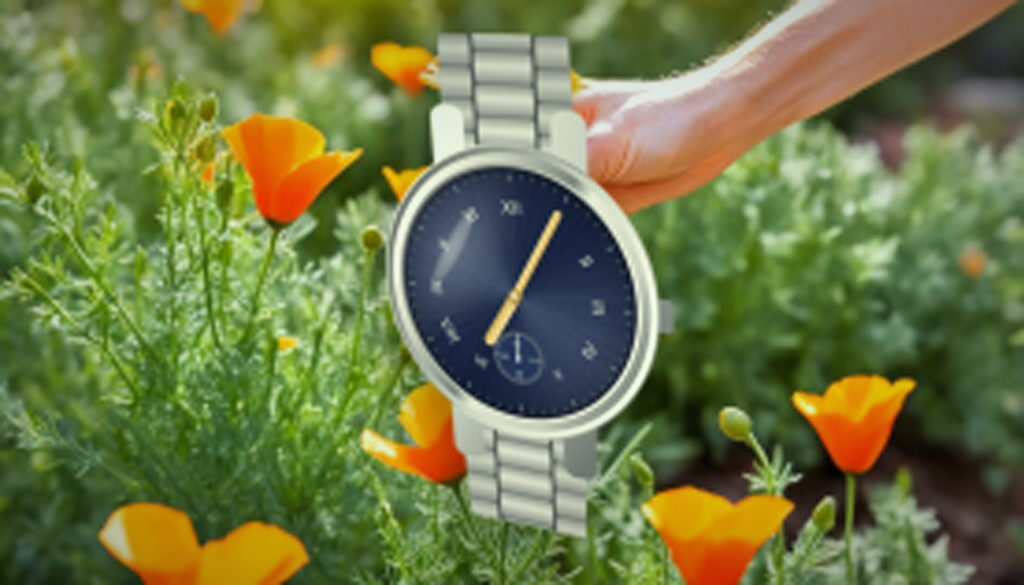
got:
h=7 m=5
